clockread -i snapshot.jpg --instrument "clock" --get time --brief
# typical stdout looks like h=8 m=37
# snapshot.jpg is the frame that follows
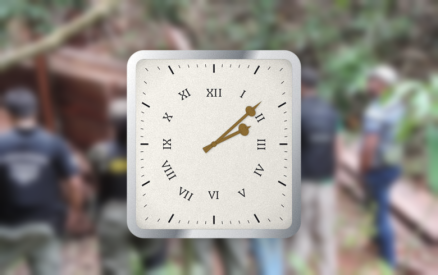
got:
h=2 m=8
